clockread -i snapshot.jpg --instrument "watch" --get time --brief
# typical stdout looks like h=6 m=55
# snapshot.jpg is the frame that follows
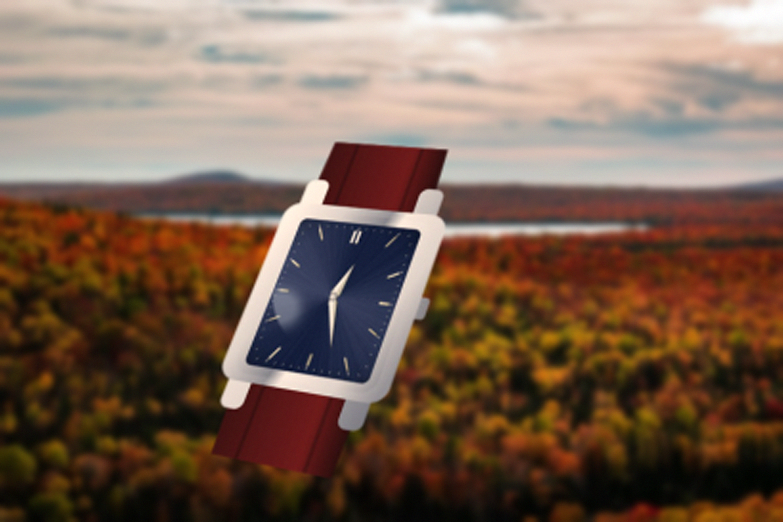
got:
h=12 m=27
